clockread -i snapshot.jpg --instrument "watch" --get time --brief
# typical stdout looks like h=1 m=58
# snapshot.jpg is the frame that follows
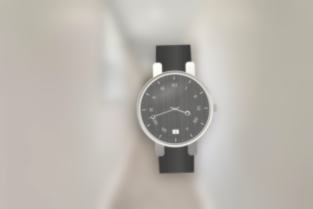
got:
h=3 m=42
